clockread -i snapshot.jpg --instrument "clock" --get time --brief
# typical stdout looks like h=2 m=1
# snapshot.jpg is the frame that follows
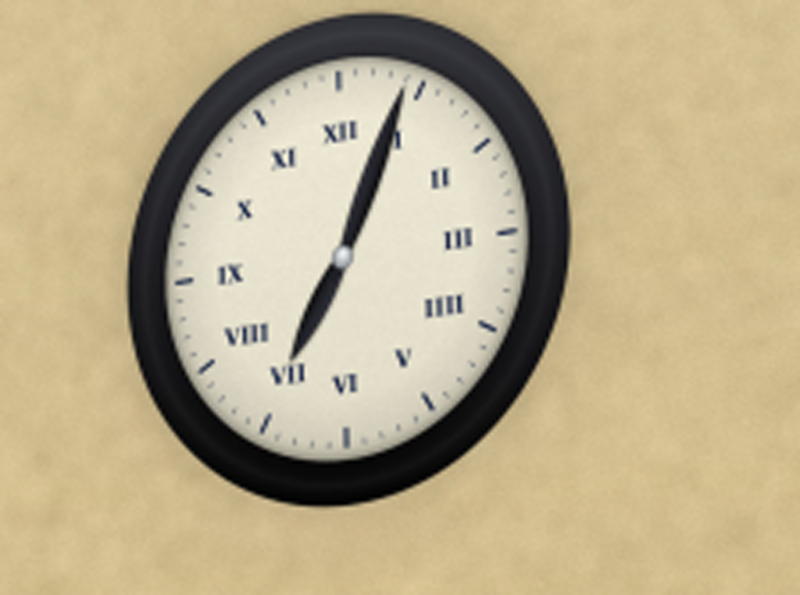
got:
h=7 m=4
